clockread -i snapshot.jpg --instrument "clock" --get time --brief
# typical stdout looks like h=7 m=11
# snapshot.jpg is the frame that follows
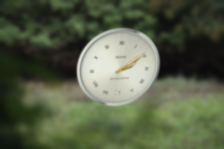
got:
h=2 m=9
